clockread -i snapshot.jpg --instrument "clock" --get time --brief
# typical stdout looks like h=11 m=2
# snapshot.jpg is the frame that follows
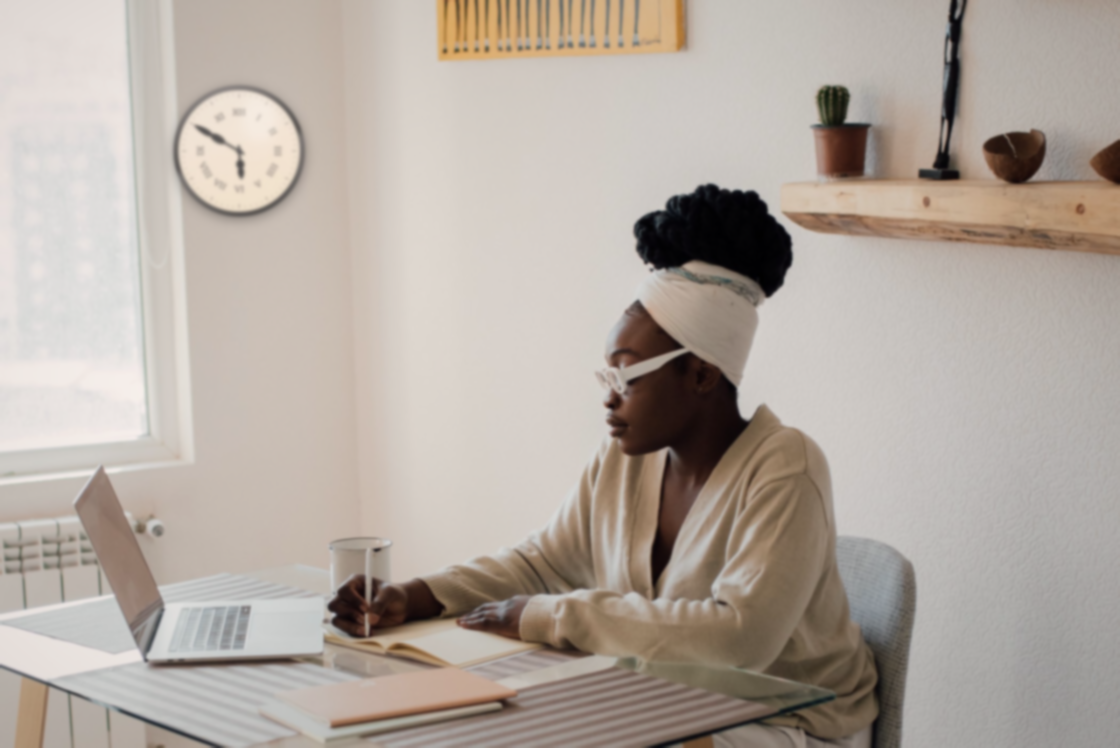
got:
h=5 m=50
